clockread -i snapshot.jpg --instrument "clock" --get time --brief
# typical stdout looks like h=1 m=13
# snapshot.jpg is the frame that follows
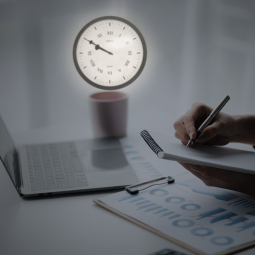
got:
h=9 m=50
